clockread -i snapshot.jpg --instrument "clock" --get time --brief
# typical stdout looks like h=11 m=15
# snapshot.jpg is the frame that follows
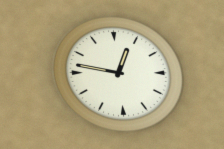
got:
h=12 m=47
